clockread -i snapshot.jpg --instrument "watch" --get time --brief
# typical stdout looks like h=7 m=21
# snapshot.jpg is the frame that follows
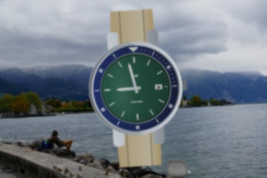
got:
h=8 m=58
